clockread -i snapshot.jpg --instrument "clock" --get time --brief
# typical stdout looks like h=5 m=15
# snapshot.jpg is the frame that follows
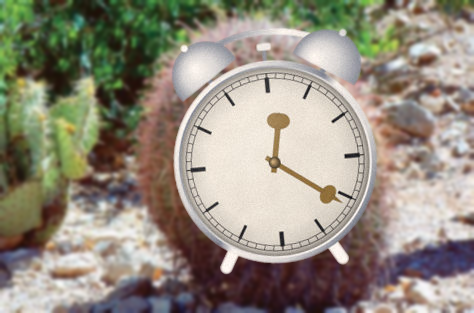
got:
h=12 m=21
